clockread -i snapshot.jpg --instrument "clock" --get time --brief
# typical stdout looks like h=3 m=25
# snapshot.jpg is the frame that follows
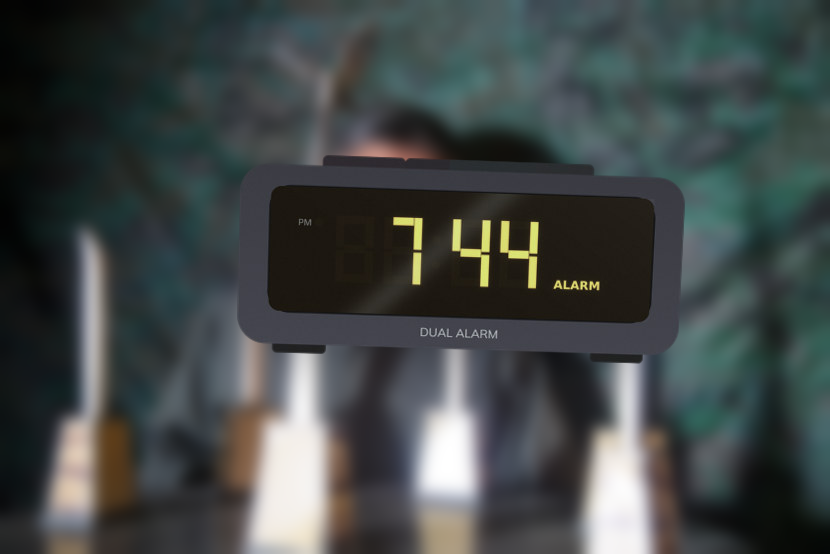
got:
h=7 m=44
